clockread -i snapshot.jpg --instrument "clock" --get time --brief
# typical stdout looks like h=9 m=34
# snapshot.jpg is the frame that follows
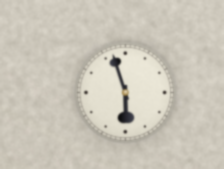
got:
h=5 m=57
